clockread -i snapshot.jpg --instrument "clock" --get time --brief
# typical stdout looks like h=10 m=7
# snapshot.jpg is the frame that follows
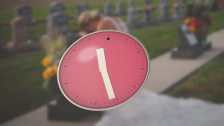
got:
h=11 m=26
